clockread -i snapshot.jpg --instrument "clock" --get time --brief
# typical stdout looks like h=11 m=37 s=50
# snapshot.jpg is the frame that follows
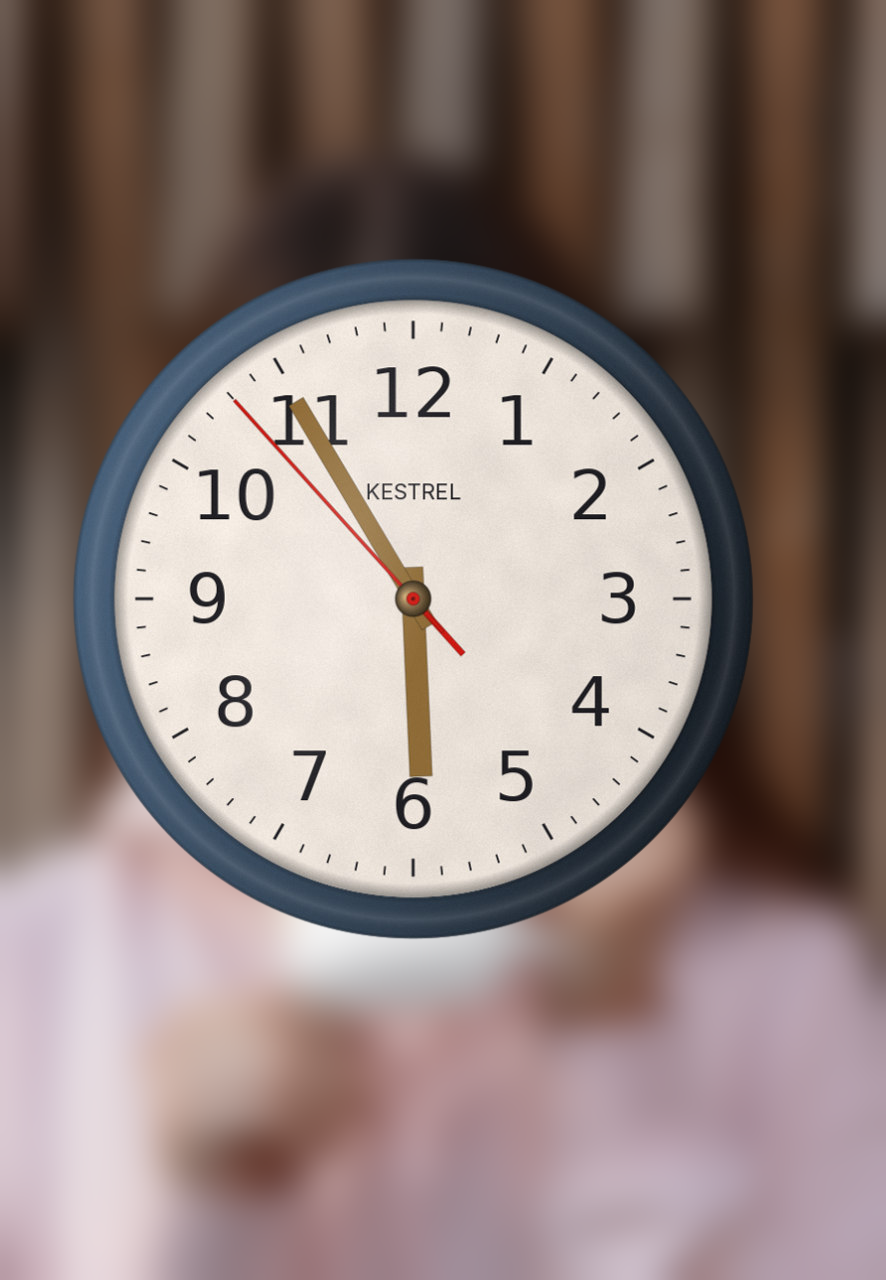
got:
h=5 m=54 s=53
